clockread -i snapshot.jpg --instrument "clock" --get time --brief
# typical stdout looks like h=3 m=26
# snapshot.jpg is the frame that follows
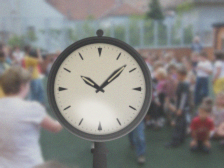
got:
h=10 m=8
